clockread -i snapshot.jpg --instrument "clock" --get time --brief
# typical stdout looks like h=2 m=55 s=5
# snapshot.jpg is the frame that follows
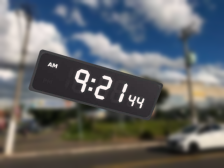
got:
h=9 m=21 s=44
